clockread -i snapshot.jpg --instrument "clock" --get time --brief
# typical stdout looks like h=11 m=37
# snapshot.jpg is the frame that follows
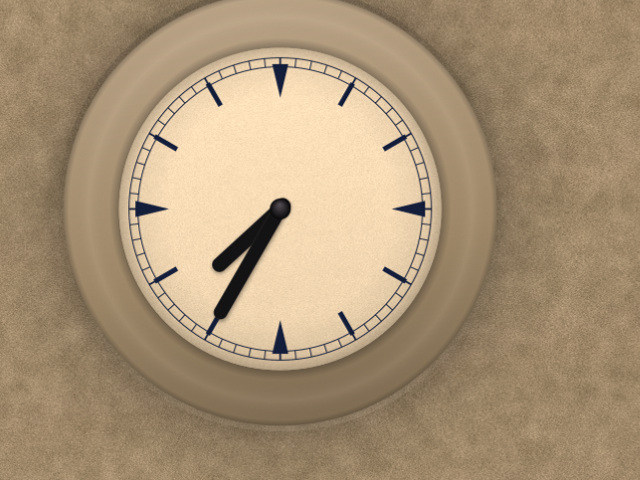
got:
h=7 m=35
